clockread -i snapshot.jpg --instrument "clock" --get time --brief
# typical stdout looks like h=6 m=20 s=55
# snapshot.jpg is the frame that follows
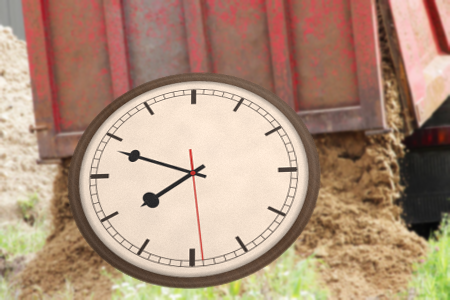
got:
h=7 m=48 s=29
